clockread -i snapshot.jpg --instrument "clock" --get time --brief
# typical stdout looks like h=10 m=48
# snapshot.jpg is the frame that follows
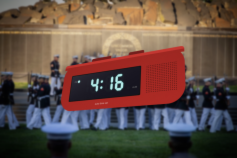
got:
h=4 m=16
